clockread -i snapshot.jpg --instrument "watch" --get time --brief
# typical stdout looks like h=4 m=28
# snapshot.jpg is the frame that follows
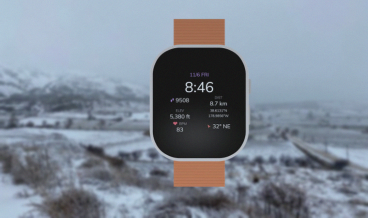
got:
h=8 m=46
